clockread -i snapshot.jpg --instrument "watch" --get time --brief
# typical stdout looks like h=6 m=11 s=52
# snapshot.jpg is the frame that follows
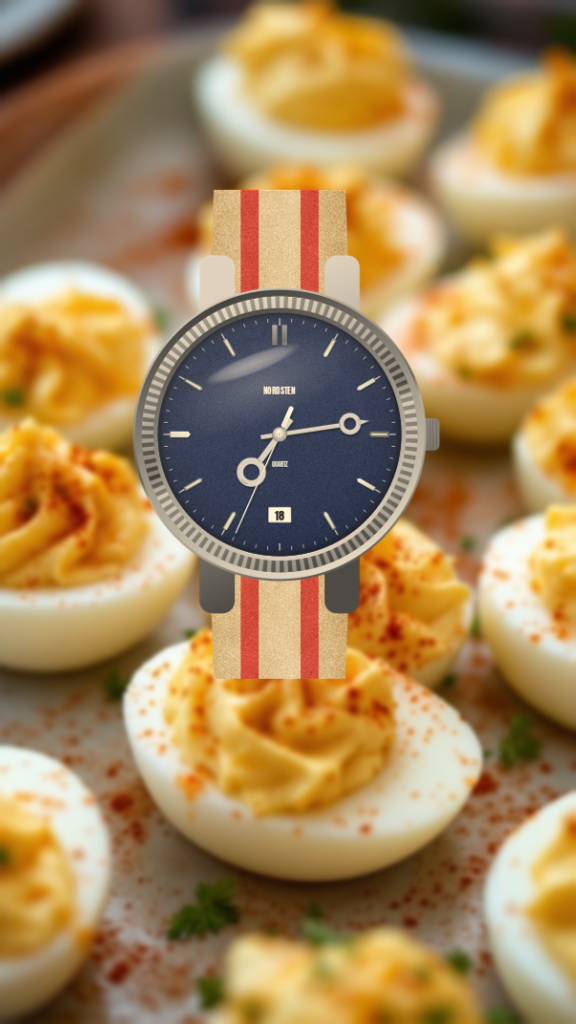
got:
h=7 m=13 s=34
